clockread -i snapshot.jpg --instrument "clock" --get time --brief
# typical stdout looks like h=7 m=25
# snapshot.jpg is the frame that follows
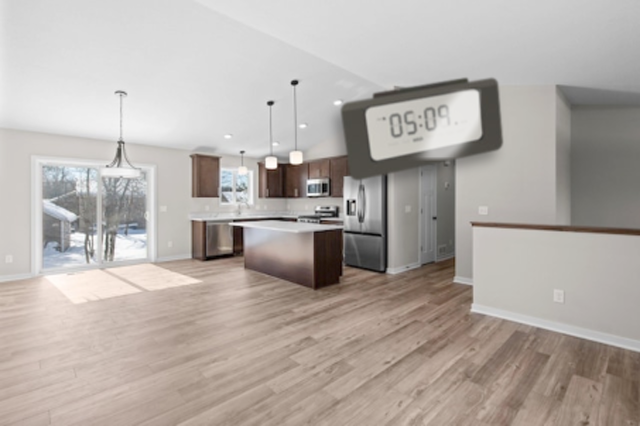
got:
h=5 m=9
